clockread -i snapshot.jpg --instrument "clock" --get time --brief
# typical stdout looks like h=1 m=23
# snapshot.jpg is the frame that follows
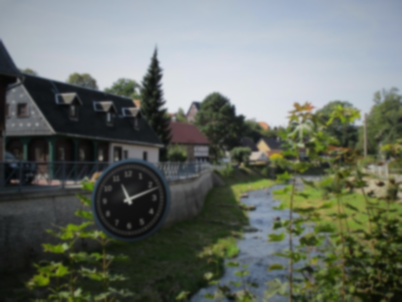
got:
h=11 m=12
